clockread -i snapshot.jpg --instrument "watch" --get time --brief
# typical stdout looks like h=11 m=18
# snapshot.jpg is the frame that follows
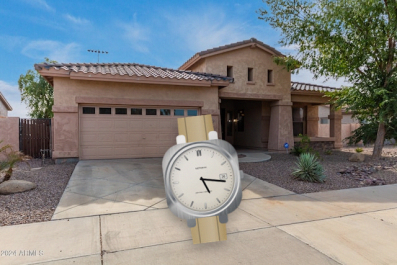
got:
h=5 m=17
